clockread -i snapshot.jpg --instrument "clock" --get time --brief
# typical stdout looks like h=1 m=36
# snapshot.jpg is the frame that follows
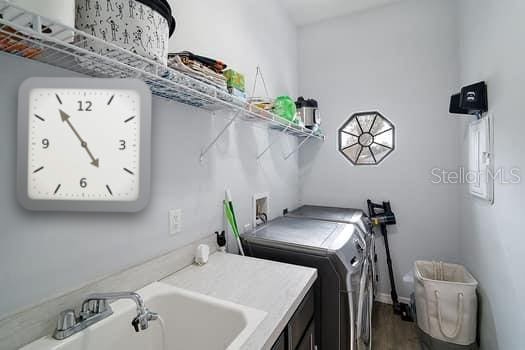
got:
h=4 m=54
